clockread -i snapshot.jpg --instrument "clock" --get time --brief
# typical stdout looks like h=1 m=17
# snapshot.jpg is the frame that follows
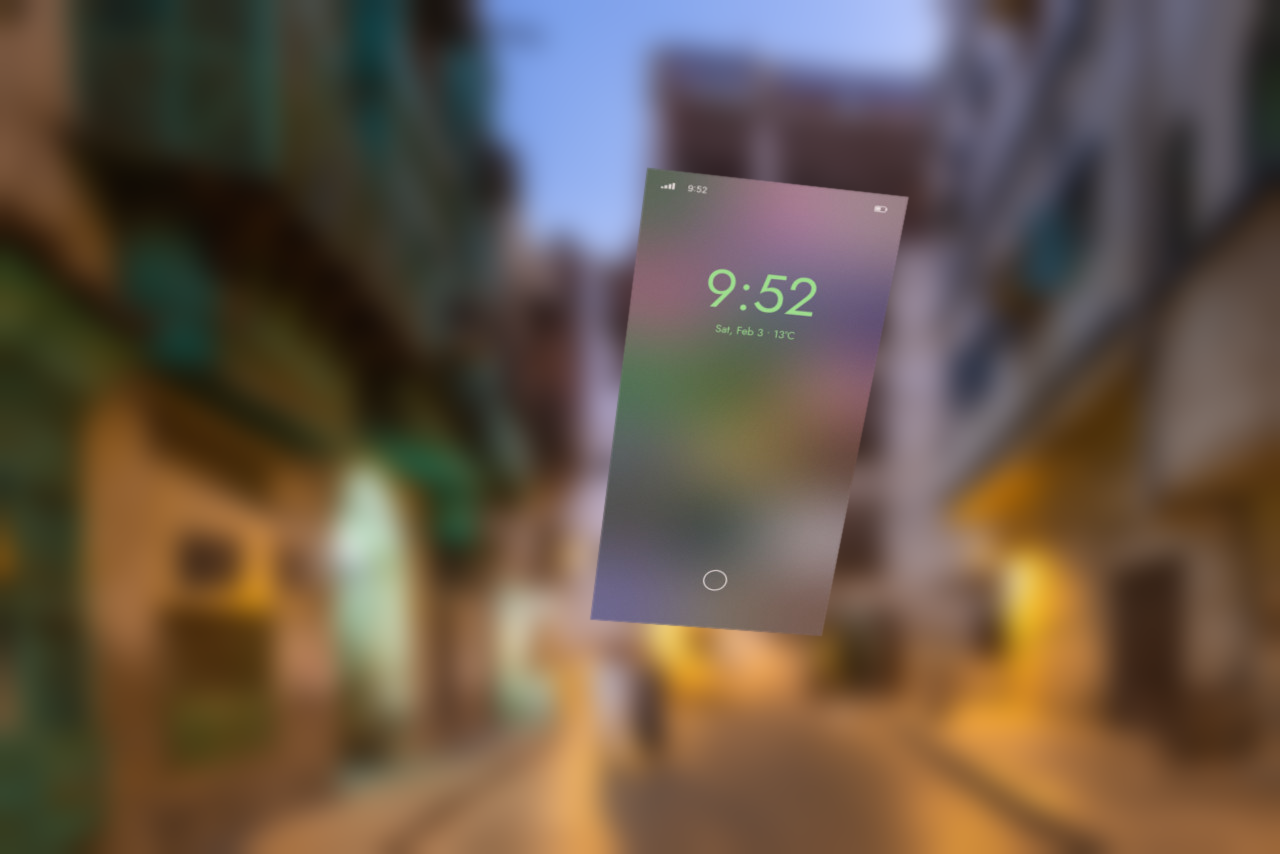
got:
h=9 m=52
